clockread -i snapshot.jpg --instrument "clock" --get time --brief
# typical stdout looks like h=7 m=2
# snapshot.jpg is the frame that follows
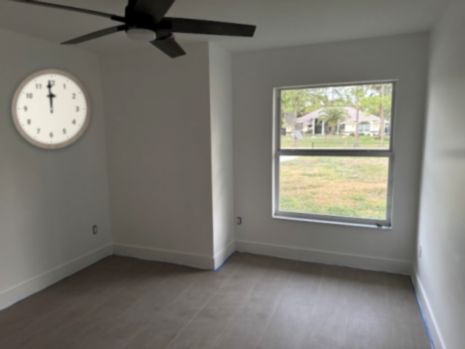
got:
h=11 m=59
